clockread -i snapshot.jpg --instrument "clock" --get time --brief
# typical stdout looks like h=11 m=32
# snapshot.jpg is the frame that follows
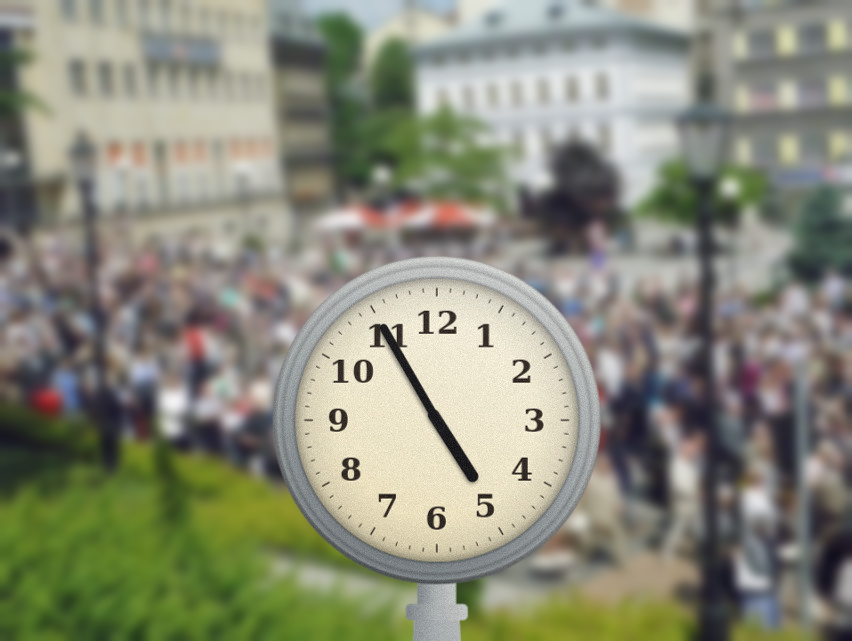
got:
h=4 m=55
